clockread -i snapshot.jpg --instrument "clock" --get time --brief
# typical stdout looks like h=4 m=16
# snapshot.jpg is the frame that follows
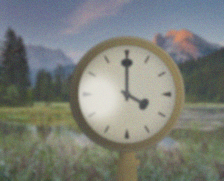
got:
h=4 m=0
